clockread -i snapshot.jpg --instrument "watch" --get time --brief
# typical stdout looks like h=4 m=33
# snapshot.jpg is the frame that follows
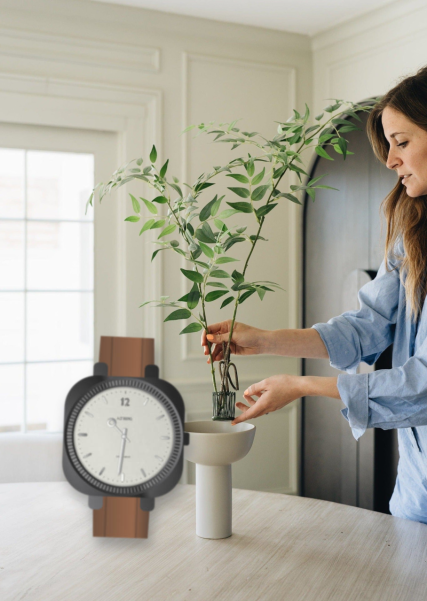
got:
h=10 m=31
